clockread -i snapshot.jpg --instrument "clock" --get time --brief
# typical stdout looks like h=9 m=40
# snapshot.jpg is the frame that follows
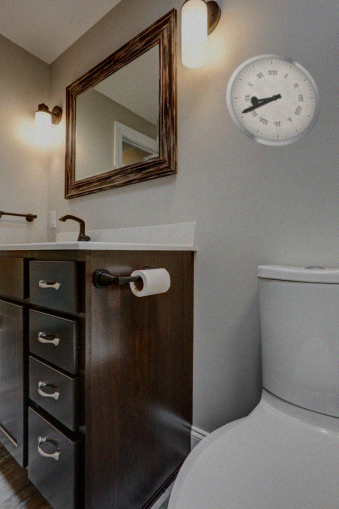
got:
h=8 m=41
